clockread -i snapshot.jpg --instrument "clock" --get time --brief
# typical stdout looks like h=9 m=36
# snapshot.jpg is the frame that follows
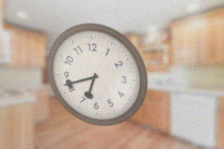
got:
h=6 m=42
